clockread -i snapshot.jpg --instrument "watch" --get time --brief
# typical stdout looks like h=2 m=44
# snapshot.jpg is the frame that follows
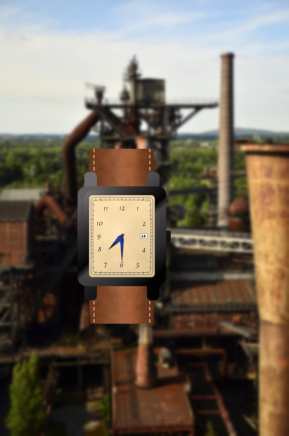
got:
h=7 m=30
